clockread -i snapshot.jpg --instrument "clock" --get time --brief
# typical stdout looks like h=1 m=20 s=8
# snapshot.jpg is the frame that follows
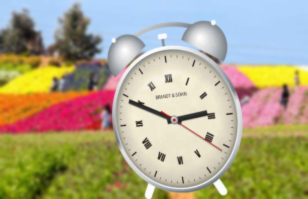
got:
h=2 m=49 s=21
